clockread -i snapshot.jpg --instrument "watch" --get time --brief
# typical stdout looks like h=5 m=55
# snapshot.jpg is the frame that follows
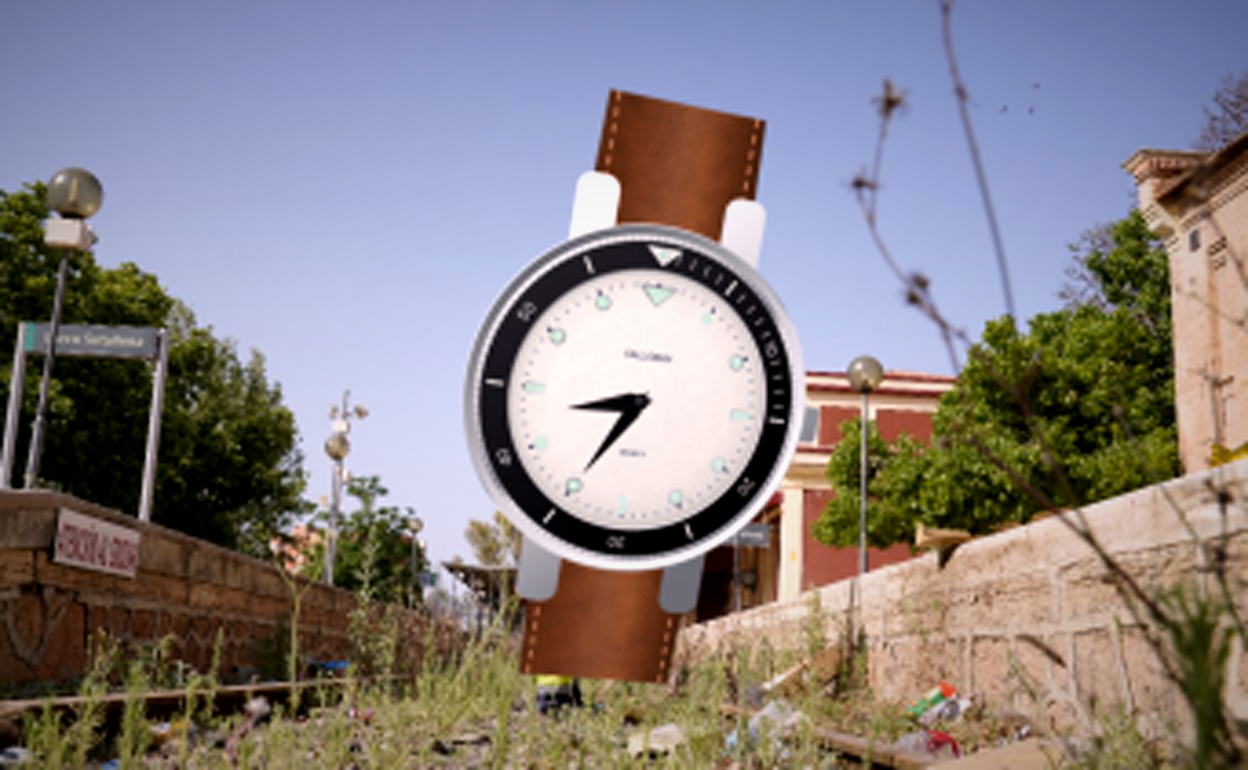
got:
h=8 m=35
